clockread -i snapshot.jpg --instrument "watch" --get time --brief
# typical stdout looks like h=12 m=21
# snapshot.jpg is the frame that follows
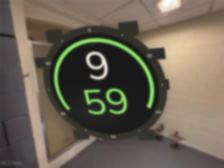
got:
h=9 m=59
